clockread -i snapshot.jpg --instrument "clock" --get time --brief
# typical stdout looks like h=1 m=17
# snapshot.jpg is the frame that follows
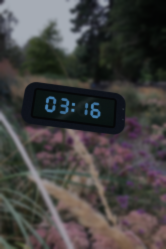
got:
h=3 m=16
